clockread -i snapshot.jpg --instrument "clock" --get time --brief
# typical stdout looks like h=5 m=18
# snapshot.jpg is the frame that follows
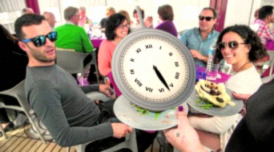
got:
h=5 m=27
